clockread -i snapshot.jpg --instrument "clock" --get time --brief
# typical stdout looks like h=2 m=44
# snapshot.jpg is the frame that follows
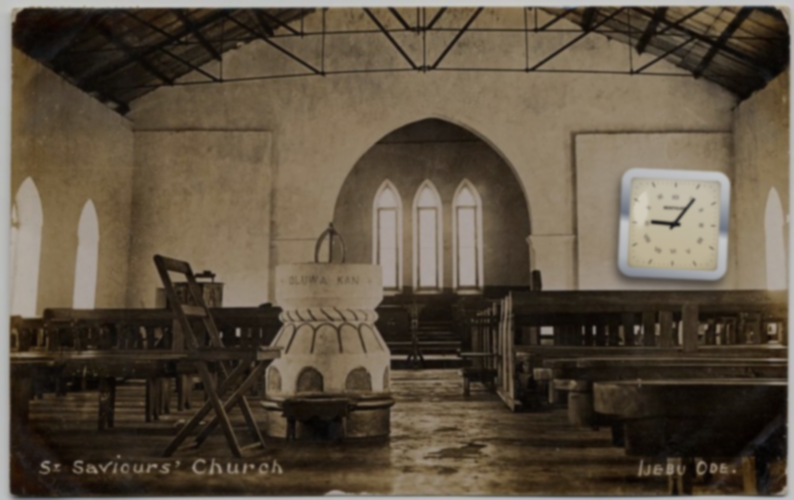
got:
h=9 m=6
